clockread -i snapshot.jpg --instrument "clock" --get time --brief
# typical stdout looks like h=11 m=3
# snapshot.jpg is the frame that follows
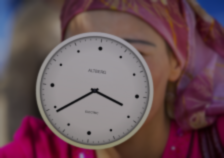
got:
h=3 m=39
